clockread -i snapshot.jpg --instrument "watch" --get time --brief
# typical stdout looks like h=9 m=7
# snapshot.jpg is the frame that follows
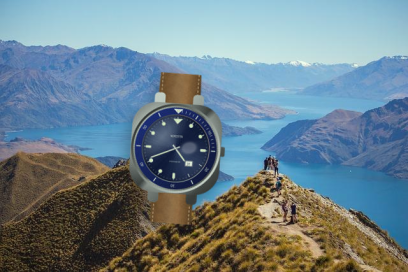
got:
h=4 m=41
